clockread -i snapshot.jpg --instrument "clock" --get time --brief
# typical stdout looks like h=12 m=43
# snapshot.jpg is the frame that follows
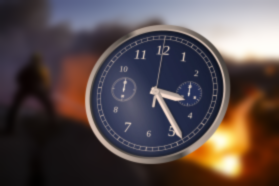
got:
h=3 m=24
